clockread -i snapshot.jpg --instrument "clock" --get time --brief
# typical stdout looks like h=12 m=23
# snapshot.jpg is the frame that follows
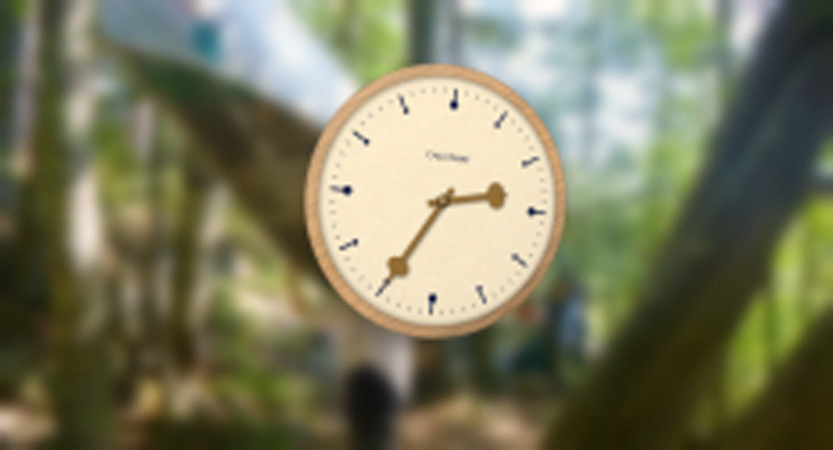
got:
h=2 m=35
